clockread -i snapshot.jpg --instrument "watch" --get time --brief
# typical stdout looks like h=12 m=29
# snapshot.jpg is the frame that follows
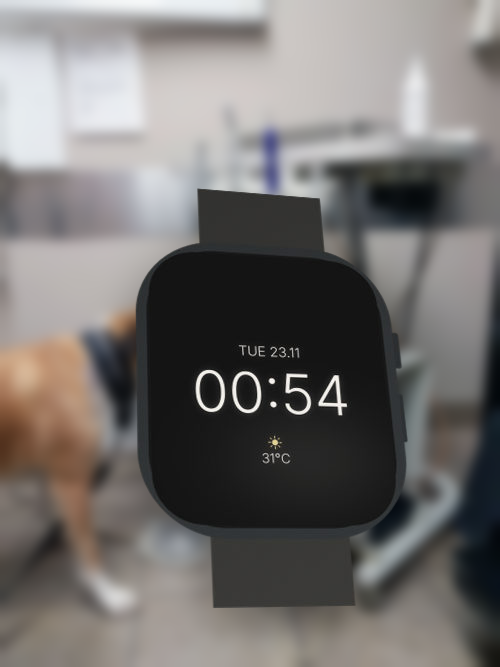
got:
h=0 m=54
